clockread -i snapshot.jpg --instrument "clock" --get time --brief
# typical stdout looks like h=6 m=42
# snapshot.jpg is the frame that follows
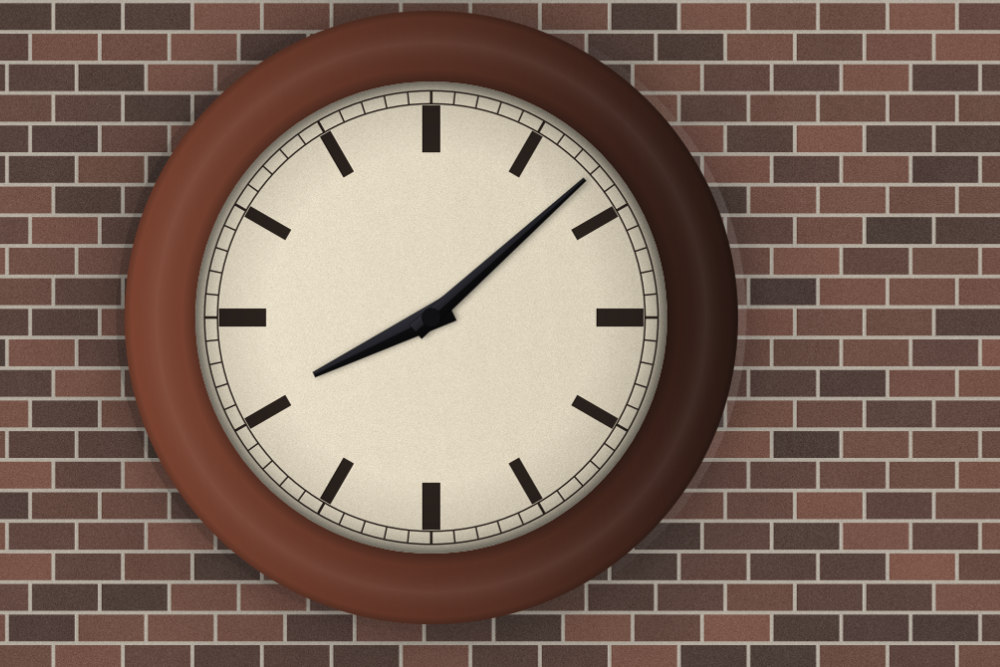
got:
h=8 m=8
